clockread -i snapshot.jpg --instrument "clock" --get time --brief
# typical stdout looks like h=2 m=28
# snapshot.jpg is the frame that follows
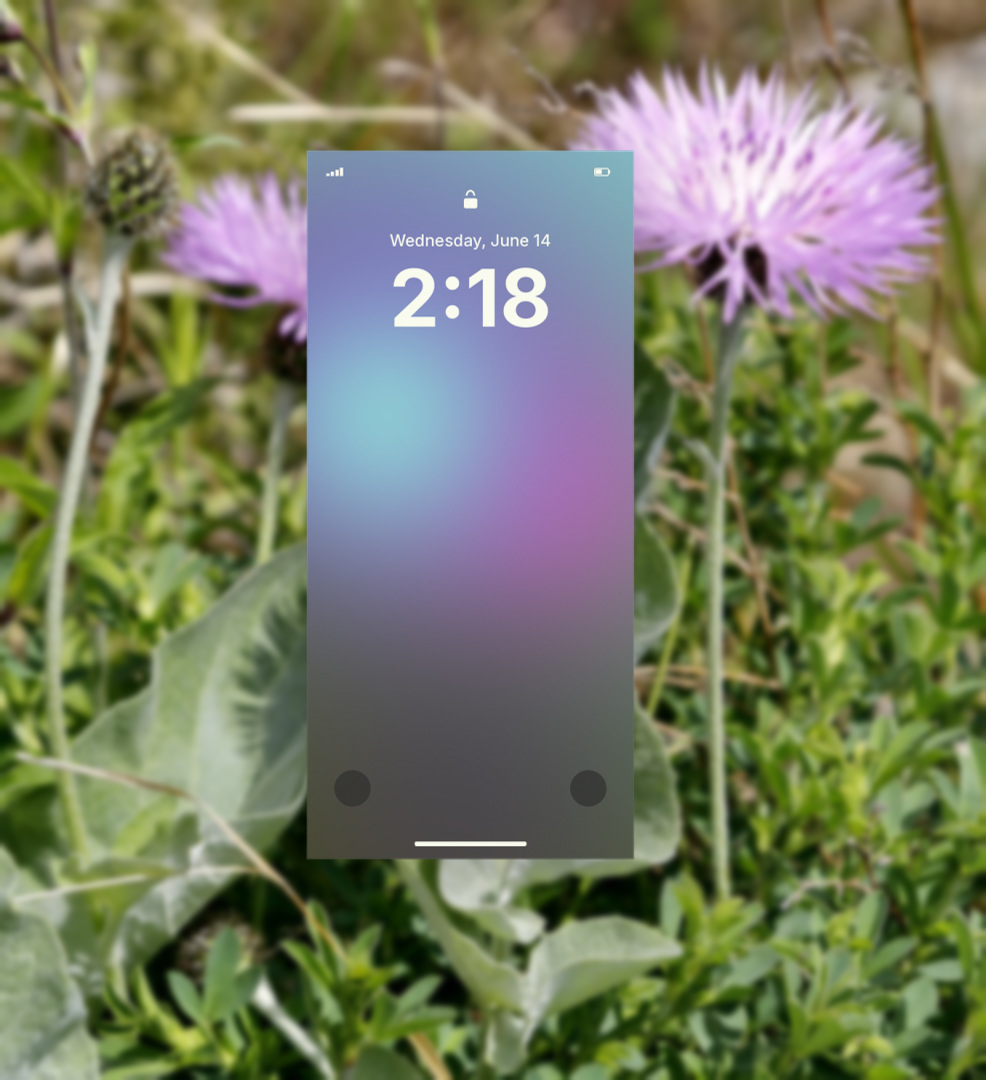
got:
h=2 m=18
